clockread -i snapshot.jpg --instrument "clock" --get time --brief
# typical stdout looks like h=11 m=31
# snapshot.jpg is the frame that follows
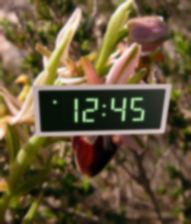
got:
h=12 m=45
